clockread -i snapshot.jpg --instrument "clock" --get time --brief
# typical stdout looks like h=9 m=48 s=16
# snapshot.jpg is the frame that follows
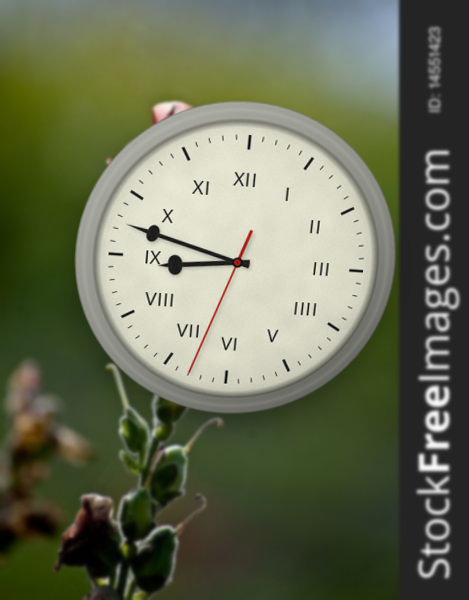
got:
h=8 m=47 s=33
